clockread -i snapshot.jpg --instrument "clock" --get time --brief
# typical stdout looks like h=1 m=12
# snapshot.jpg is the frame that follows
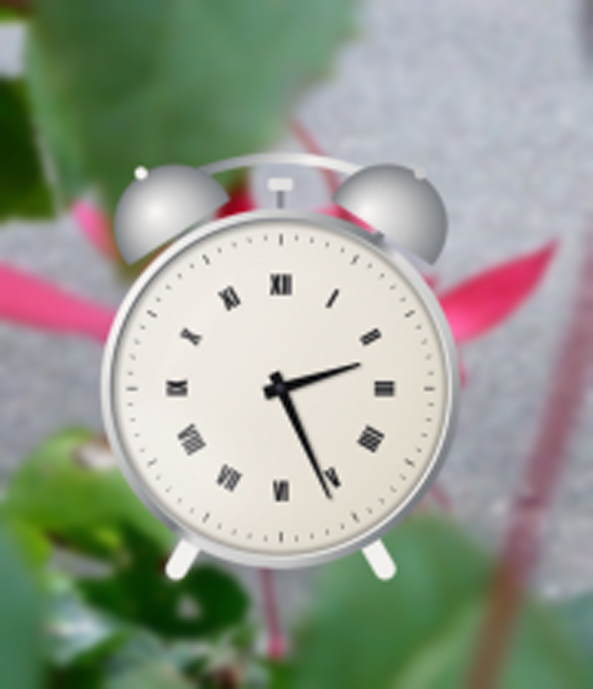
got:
h=2 m=26
